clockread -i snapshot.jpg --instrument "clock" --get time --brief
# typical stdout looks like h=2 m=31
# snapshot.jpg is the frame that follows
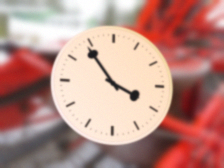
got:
h=3 m=54
